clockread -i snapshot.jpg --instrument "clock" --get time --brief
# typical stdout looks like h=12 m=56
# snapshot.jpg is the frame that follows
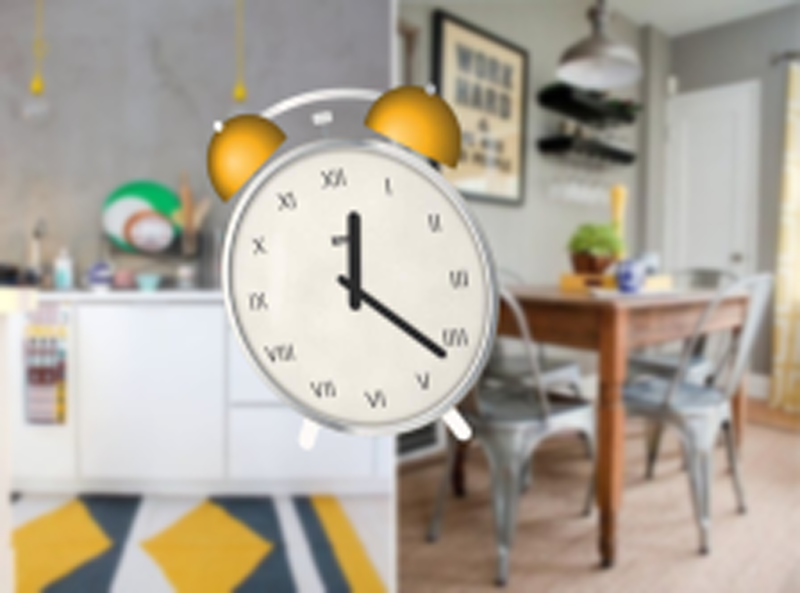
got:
h=12 m=22
